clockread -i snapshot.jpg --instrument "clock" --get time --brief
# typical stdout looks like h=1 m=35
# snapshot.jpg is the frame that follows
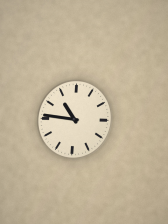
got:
h=10 m=46
